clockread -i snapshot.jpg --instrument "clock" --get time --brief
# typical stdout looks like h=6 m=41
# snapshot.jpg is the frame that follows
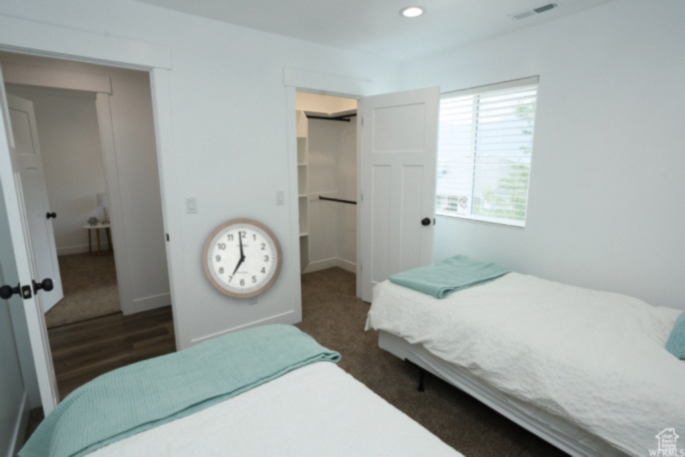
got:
h=6 m=59
